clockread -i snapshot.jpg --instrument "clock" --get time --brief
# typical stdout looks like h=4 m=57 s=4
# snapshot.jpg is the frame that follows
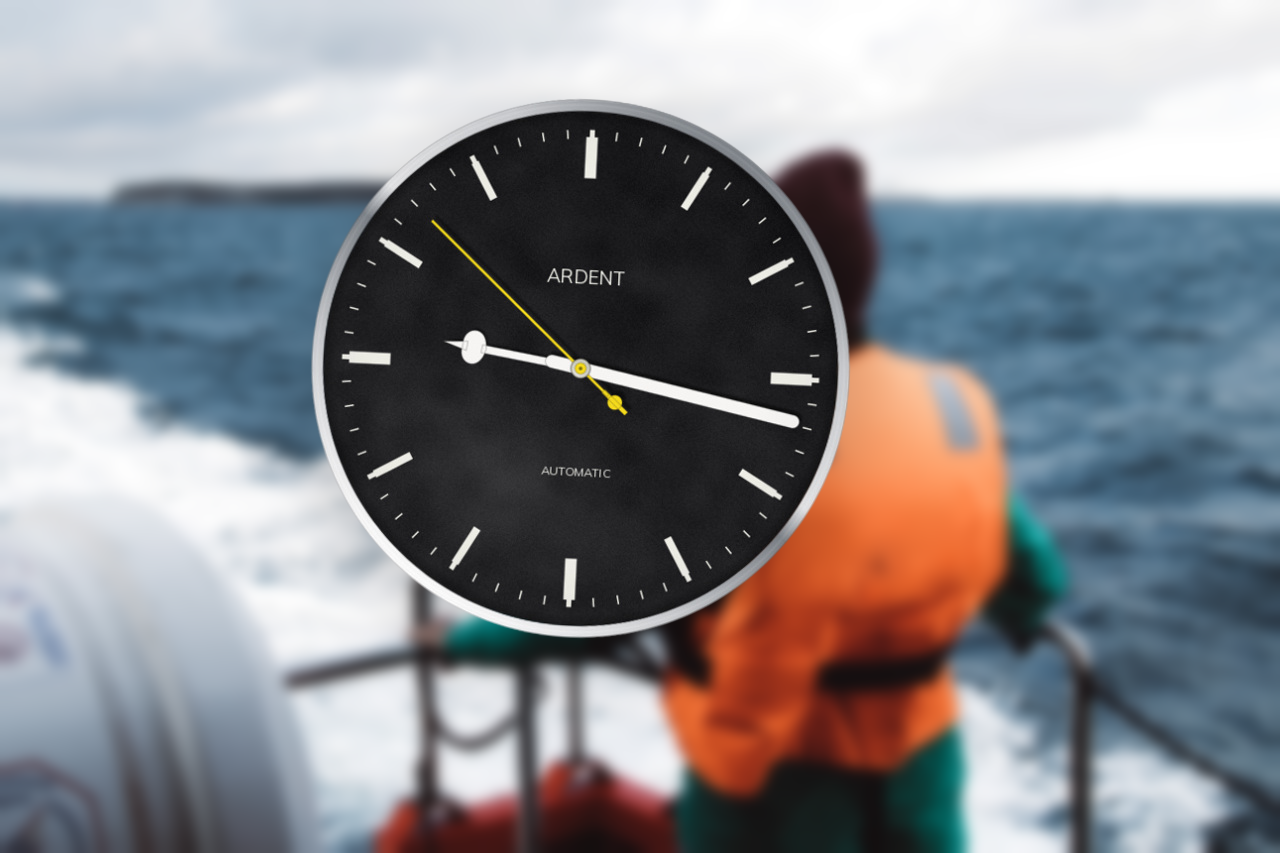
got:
h=9 m=16 s=52
